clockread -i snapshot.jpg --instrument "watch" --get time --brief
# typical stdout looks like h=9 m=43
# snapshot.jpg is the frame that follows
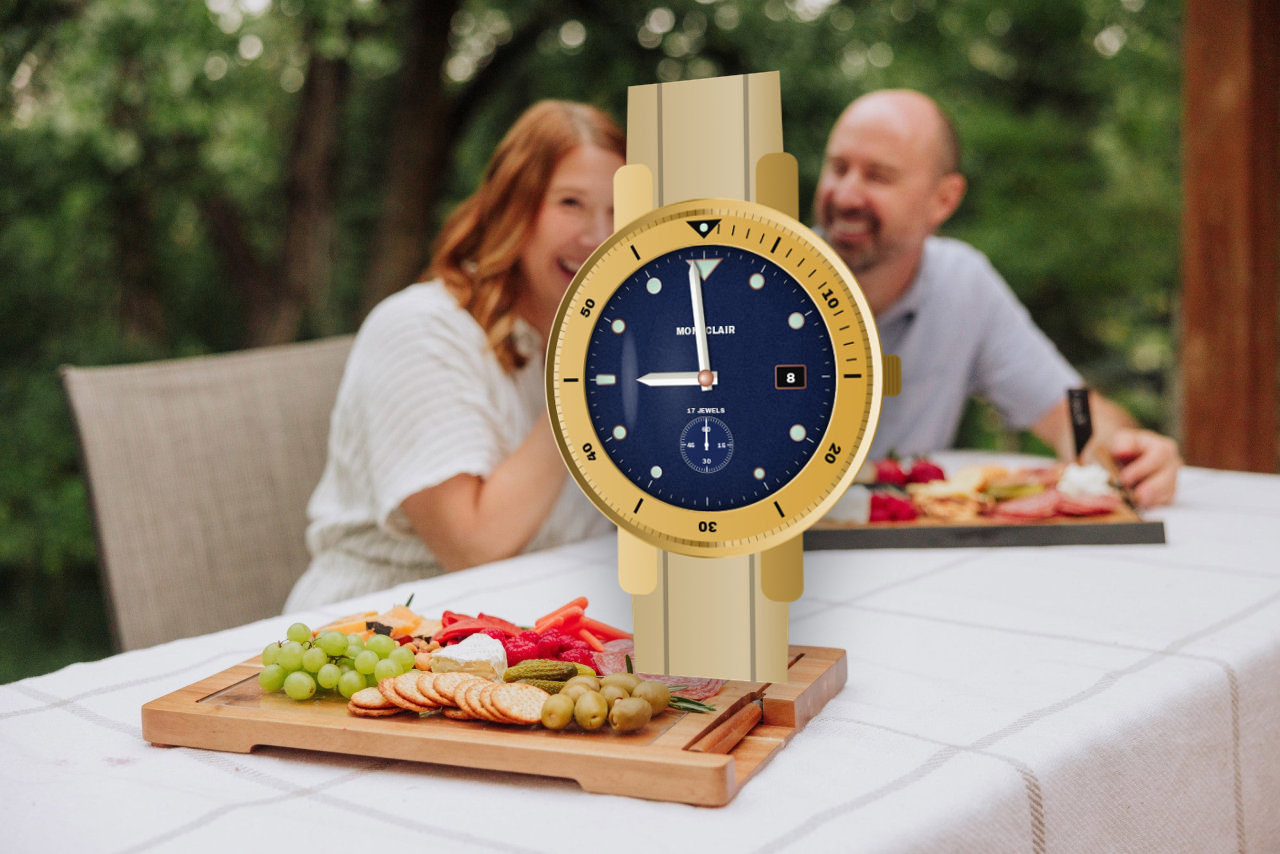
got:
h=8 m=59
